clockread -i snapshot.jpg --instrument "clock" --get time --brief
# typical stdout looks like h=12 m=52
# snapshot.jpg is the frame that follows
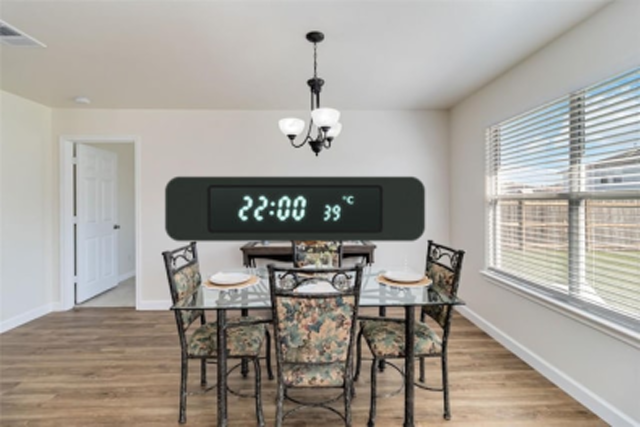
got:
h=22 m=0
